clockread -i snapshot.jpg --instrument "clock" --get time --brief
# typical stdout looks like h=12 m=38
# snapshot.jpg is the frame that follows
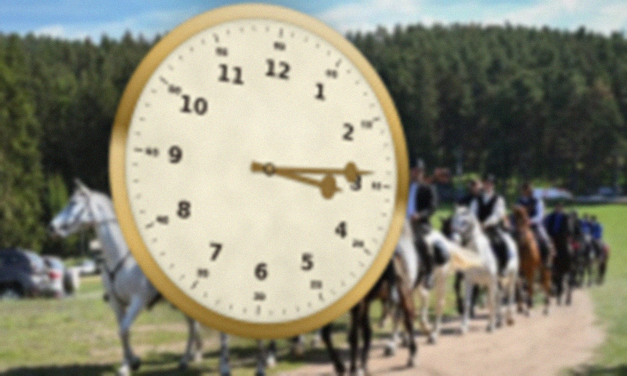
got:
h=3 m=14
